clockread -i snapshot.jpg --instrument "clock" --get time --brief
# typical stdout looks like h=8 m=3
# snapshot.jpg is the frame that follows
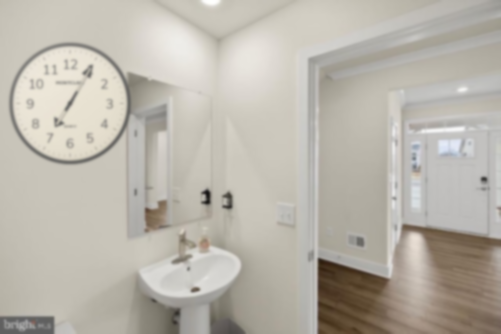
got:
h=7 m=5
